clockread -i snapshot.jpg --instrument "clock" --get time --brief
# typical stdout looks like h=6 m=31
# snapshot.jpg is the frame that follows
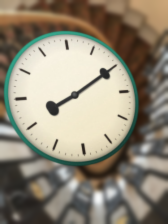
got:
h=8 m=10
